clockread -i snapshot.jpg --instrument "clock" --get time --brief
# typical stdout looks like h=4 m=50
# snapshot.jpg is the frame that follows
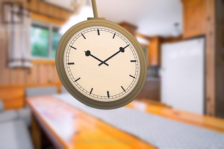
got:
h=10 m=10
